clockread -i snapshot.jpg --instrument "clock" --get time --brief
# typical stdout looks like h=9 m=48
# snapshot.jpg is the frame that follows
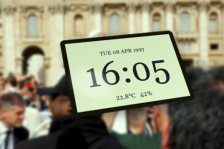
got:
h=16 m=5
